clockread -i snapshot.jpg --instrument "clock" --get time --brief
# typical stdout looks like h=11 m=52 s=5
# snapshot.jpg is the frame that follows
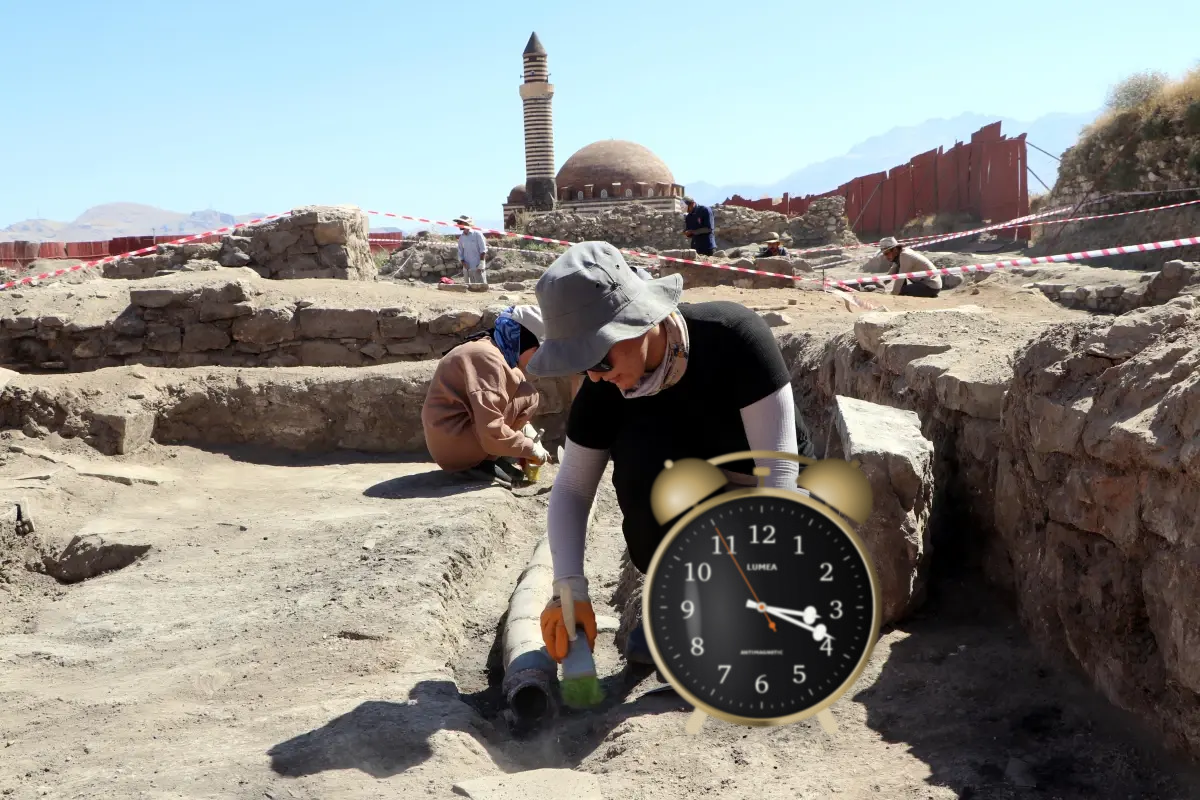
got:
h=3 m=18 s=55
